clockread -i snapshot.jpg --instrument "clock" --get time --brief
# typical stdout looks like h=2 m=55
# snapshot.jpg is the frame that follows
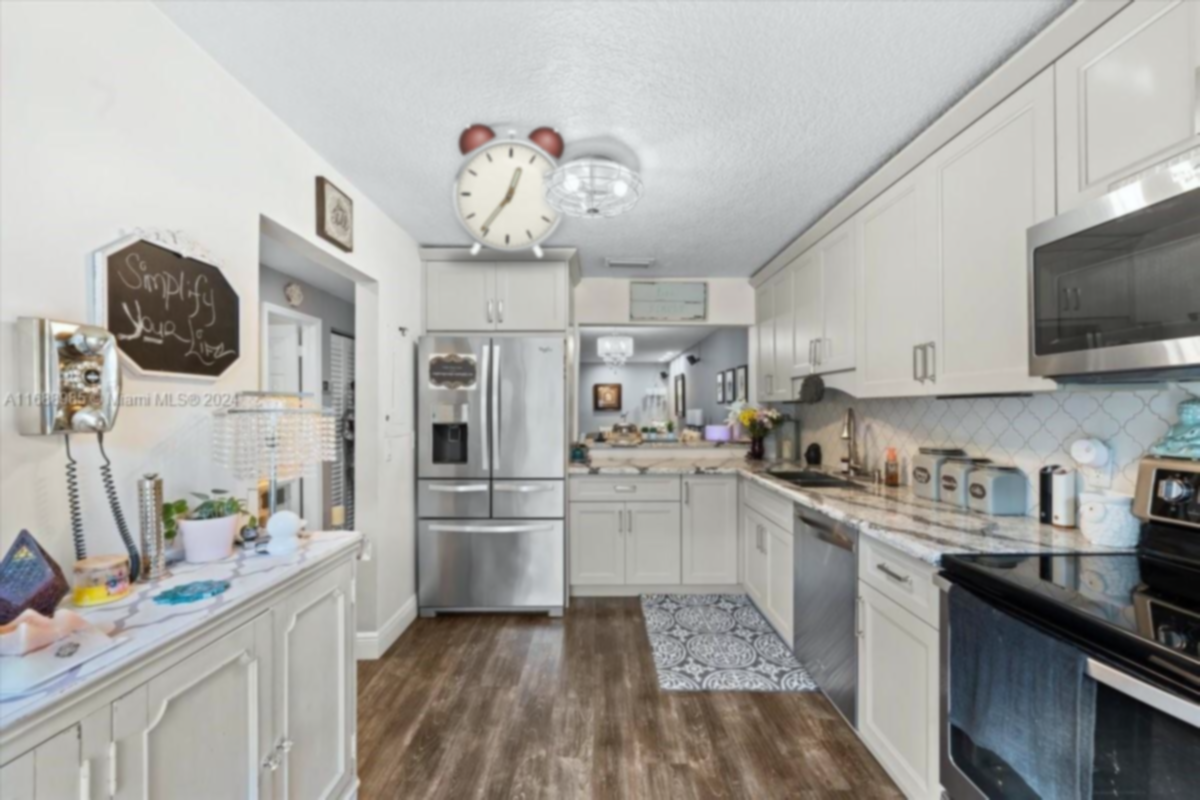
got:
h=12 m=36
